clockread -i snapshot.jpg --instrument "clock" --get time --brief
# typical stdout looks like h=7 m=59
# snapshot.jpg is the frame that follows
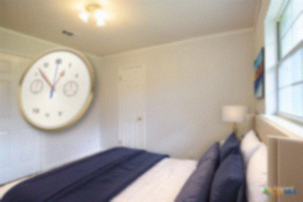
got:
h=12 m=52
